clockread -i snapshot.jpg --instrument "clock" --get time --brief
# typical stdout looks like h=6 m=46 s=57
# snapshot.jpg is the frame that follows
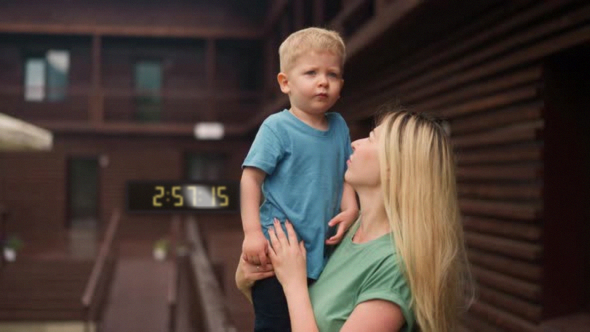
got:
h=2 m=57 s=15
